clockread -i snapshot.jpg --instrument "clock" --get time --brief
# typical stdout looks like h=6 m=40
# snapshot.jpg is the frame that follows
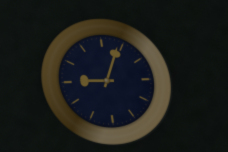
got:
h=9 m=4
